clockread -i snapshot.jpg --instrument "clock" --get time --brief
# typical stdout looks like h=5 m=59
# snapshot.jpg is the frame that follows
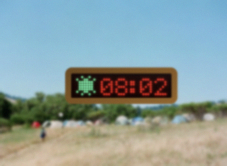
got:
h=8 m=2
